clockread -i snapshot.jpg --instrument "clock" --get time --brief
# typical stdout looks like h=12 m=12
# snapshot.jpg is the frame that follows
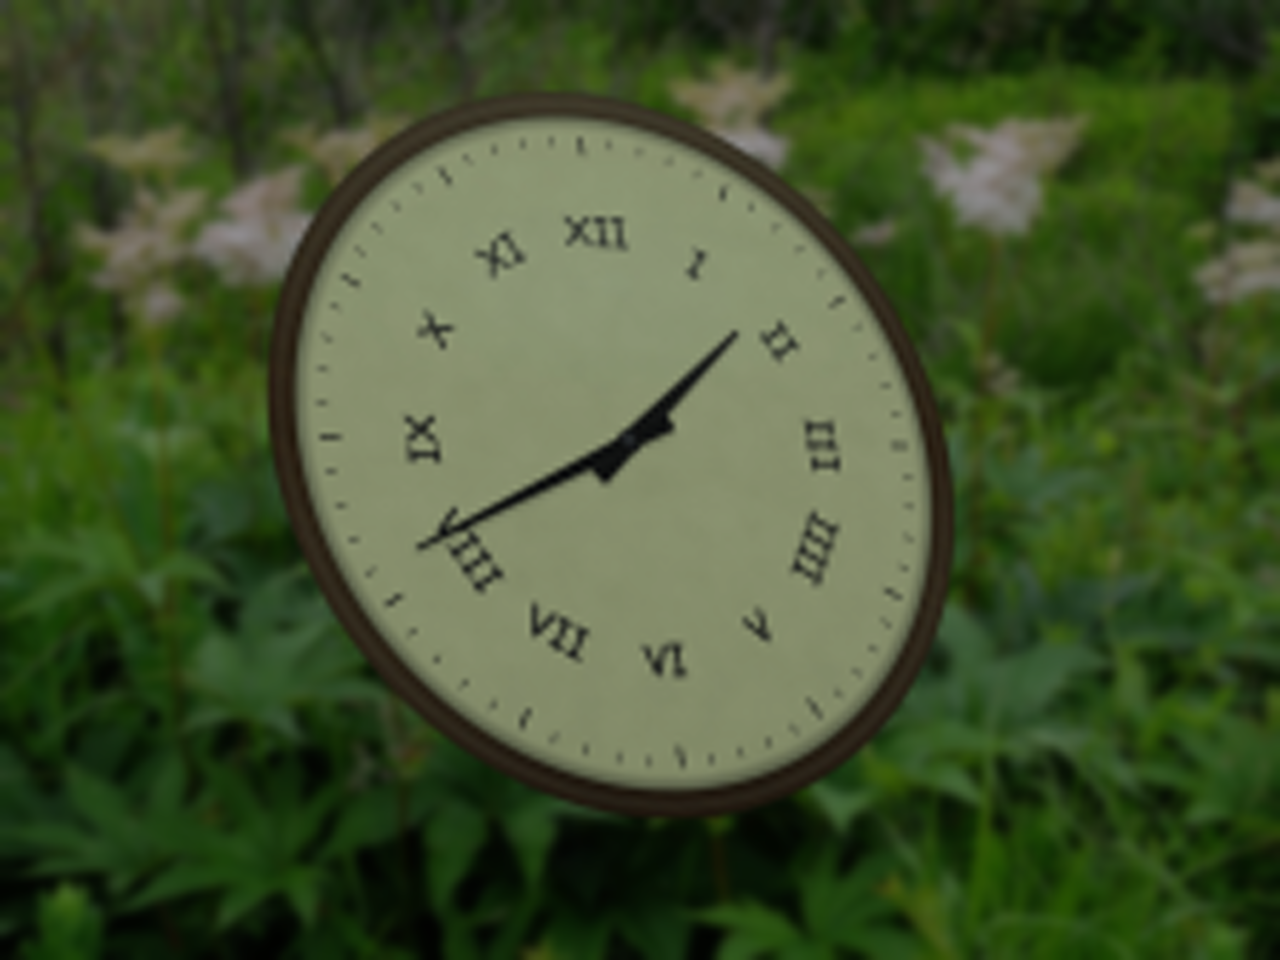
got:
h=1 m=41
